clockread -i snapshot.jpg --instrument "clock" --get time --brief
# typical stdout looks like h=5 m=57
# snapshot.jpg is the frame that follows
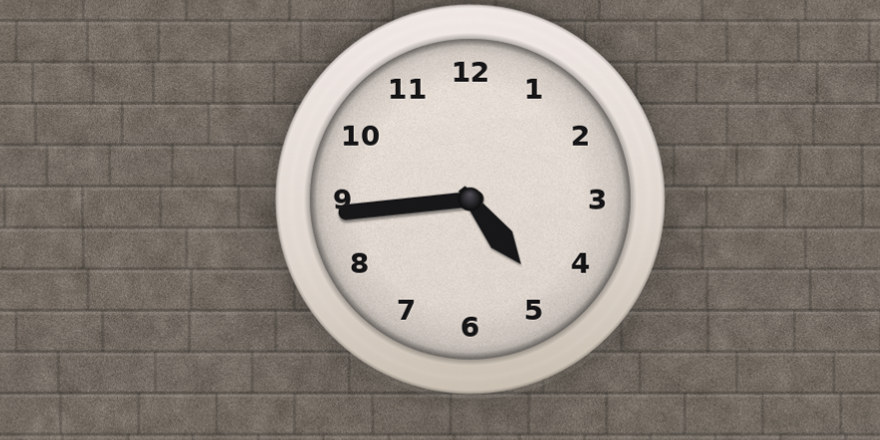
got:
h=4 m=44
